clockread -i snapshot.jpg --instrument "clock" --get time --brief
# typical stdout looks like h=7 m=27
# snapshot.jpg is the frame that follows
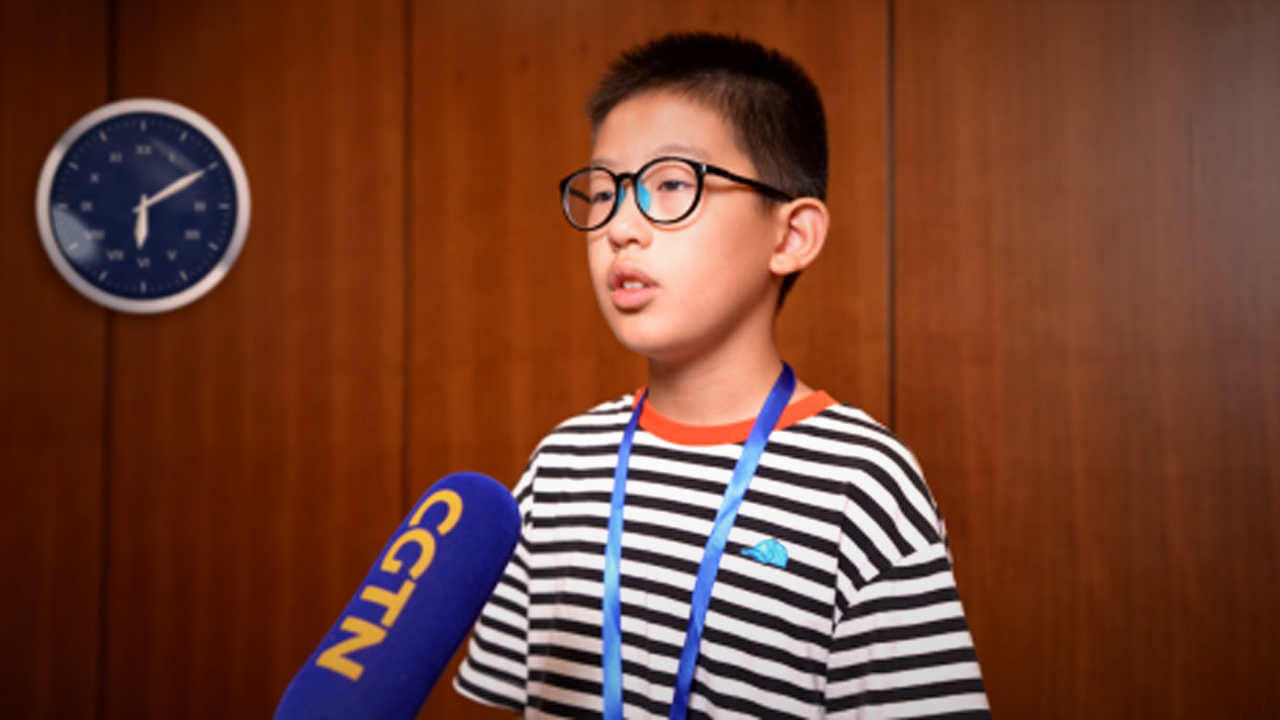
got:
h=6 m=10
